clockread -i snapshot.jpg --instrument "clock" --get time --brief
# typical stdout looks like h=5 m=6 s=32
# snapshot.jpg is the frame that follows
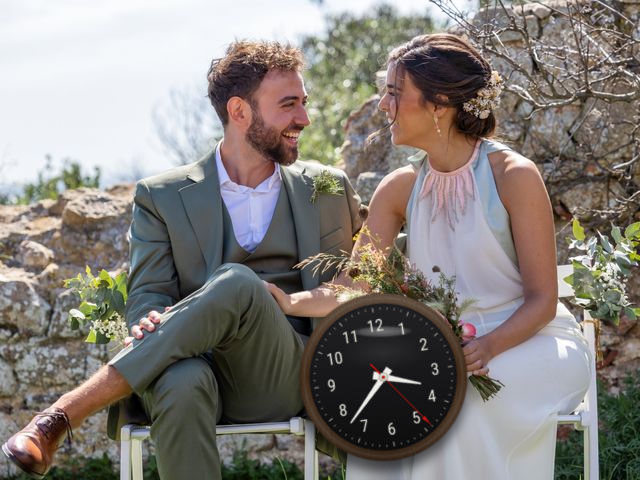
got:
h=3 m=37 s=24
